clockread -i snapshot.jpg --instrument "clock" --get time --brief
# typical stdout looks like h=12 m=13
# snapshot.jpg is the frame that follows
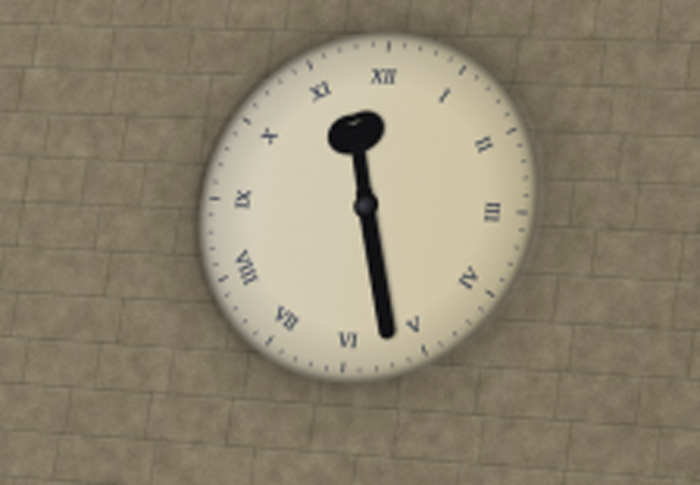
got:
h=11 m=27
